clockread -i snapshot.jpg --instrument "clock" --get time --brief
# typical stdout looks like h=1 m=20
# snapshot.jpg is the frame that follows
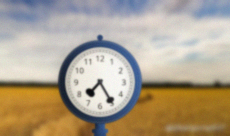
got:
h=7 m=25
